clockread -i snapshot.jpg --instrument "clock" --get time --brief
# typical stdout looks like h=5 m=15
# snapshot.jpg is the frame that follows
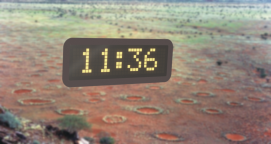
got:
h=11 m=36
